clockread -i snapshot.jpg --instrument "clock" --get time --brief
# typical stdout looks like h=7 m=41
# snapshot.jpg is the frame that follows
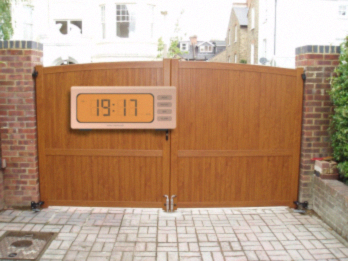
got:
h=19 m=17
